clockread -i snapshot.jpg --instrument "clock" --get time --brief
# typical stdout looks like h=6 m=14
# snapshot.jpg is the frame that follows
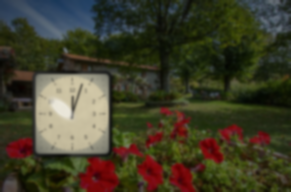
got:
h=12 m=3
